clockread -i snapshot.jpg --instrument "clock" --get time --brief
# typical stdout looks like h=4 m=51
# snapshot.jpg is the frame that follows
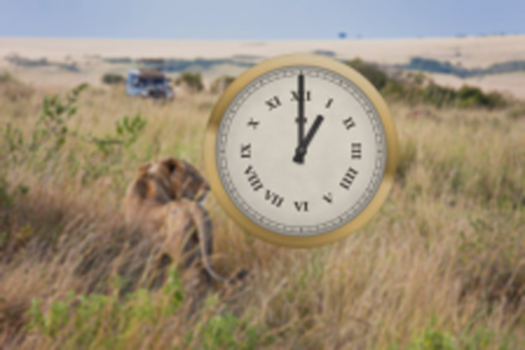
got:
h=1 m=0
